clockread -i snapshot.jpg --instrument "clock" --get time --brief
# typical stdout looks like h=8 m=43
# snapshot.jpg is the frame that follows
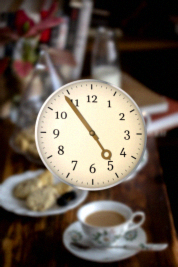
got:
h=4 m=54
